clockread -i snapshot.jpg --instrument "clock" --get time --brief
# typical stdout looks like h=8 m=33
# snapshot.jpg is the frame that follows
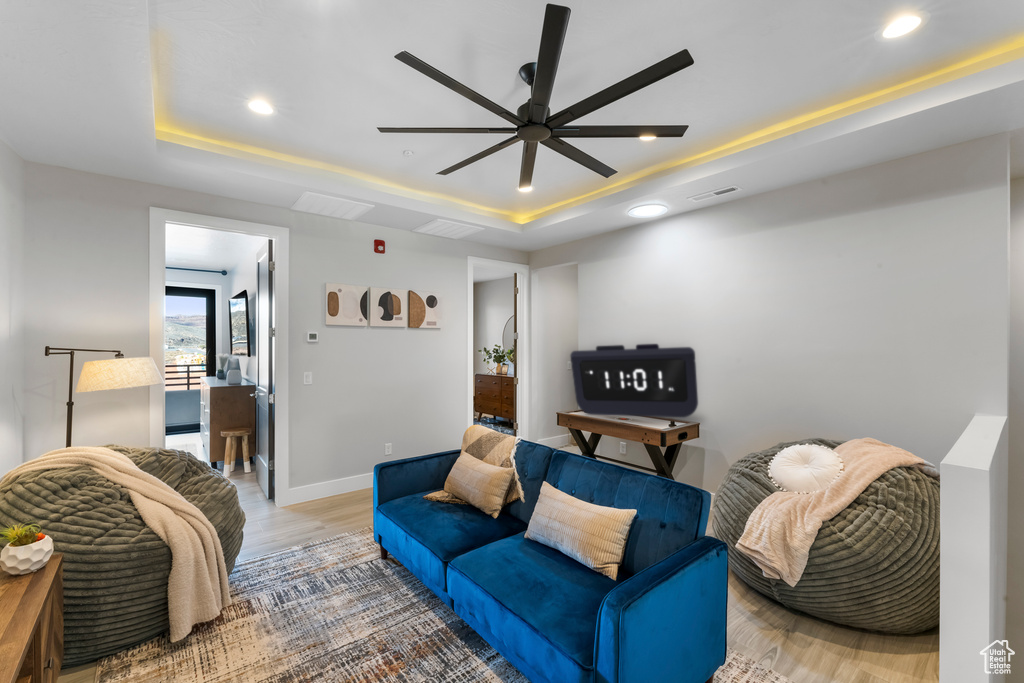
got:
h=11 m=1
